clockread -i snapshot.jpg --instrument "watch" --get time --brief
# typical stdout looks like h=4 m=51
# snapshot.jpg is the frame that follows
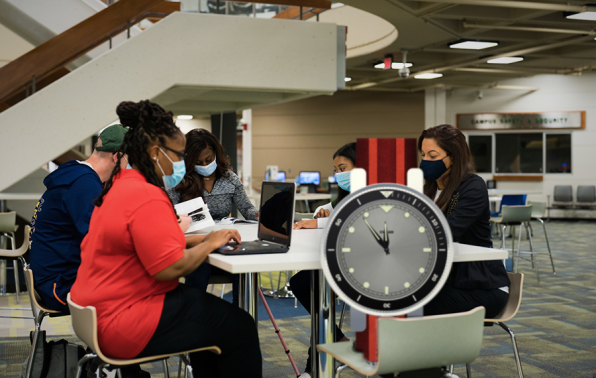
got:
h=11 m=54
